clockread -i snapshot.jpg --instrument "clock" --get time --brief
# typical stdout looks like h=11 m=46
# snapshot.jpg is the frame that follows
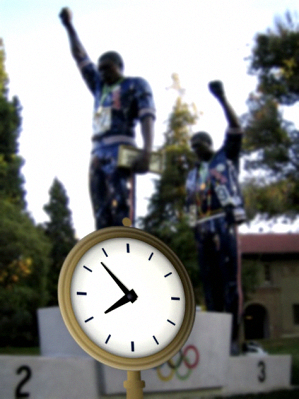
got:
h=7 m=53
